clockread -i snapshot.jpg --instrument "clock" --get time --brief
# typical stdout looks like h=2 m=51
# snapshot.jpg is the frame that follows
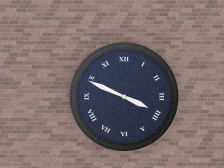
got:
h=3 m=49
